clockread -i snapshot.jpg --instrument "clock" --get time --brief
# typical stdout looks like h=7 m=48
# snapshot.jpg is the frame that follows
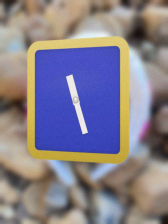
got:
h=11 m=27
